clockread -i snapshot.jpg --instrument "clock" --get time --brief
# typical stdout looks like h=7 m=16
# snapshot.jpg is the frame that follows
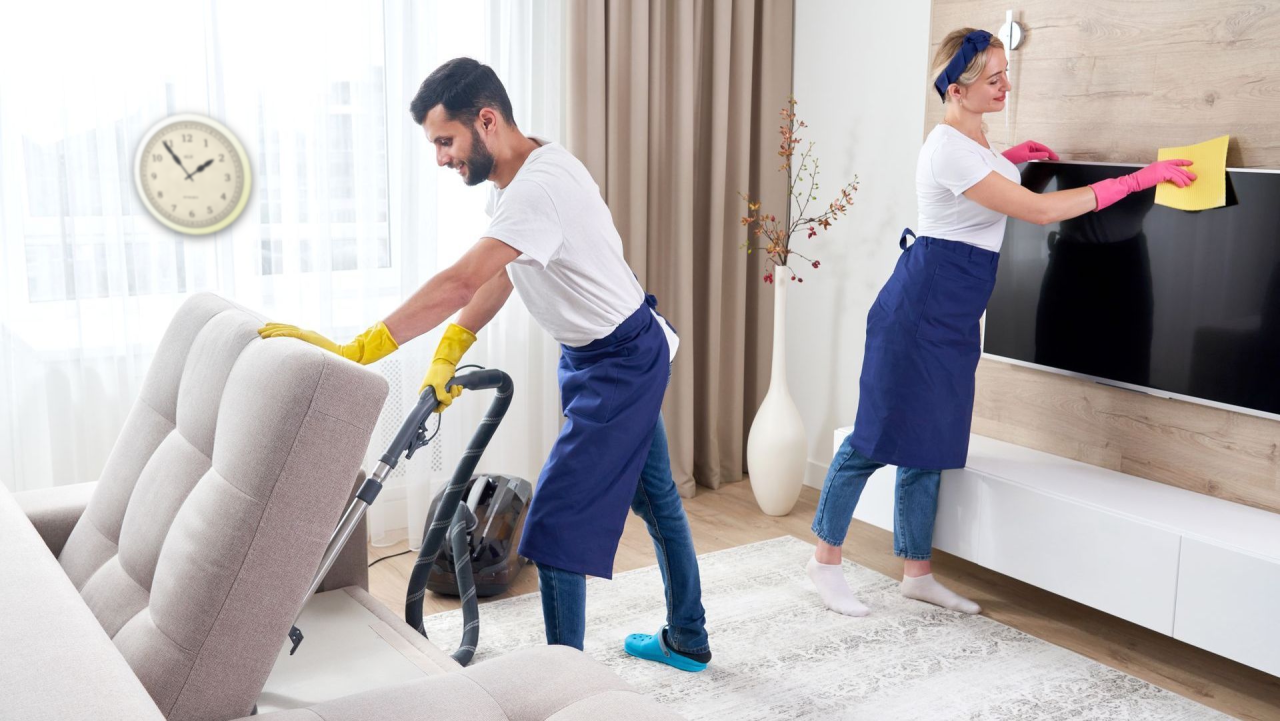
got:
h=1 m=54
